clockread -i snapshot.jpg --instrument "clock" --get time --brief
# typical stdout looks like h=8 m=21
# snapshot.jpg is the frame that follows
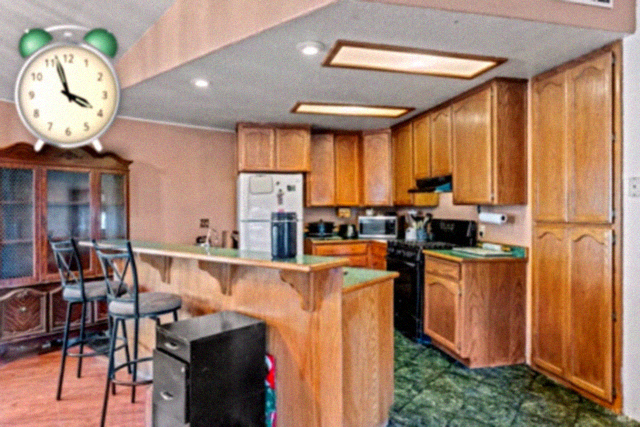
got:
h=3 m=57
